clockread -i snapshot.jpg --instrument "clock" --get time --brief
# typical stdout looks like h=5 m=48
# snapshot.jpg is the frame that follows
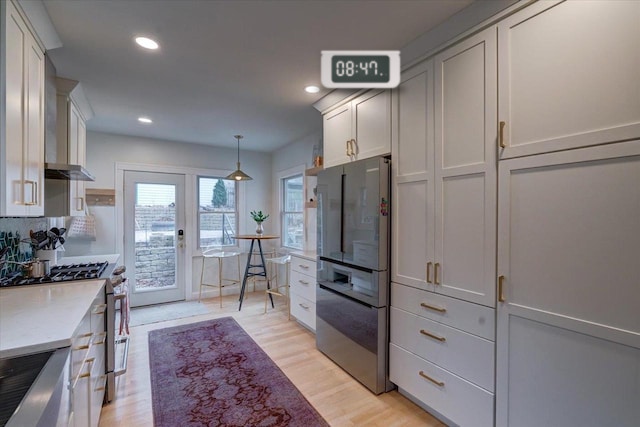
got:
h=8 m=47
